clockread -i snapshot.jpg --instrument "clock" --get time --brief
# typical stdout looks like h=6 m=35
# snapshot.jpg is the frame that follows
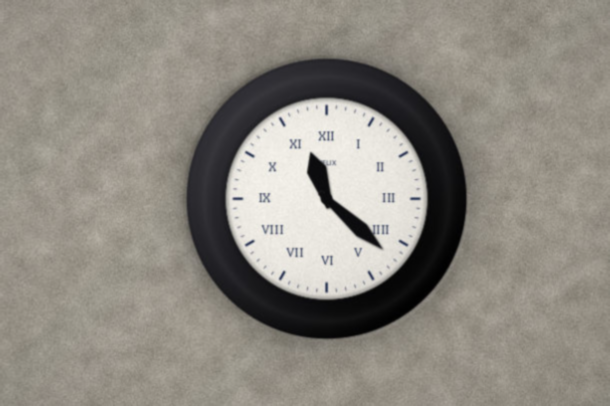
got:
h=11 m=22
